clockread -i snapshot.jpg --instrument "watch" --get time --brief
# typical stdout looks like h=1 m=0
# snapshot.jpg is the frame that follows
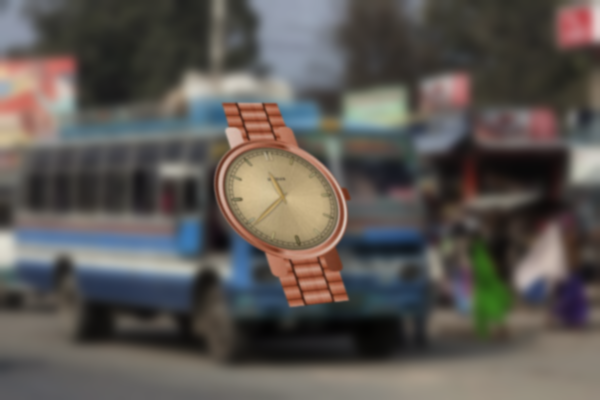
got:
h=11 m=39
